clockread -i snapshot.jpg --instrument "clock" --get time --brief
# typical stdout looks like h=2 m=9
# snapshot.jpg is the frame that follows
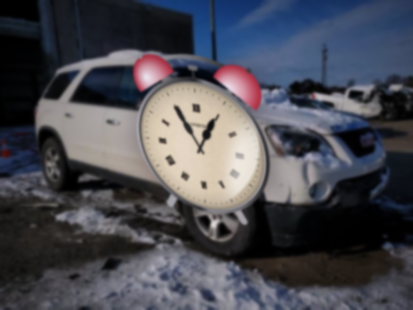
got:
h=12 m=55
